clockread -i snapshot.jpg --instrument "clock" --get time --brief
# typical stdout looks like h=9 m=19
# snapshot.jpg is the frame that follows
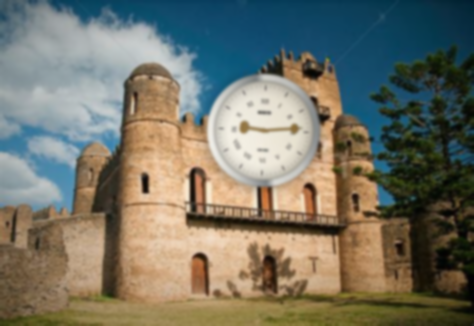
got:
h=9 m=14
